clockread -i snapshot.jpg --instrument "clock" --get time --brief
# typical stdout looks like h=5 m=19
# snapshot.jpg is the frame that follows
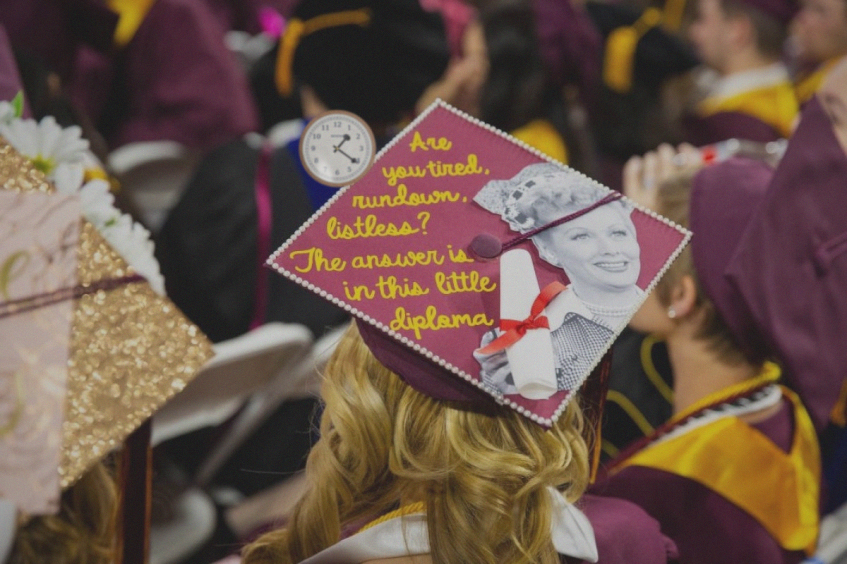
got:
h=1 m=21
